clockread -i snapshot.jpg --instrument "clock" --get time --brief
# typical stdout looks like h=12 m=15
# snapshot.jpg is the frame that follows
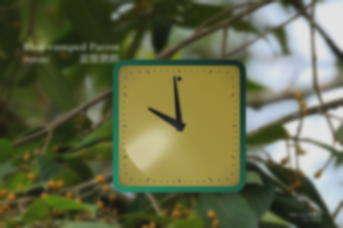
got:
h=9 m=59
